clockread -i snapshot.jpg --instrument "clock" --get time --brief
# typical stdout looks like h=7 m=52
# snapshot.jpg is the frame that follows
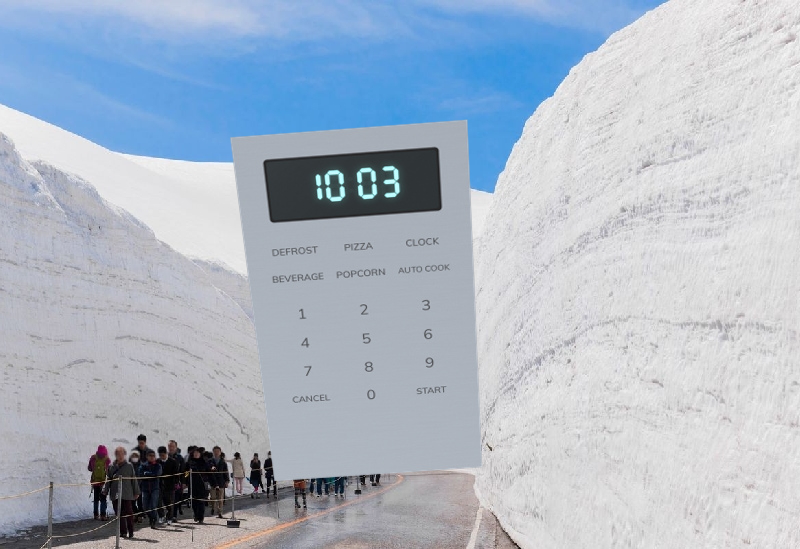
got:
h=10 m=3
